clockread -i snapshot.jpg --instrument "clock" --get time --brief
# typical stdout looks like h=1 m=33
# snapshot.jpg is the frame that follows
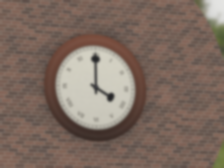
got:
h=4 m=0
